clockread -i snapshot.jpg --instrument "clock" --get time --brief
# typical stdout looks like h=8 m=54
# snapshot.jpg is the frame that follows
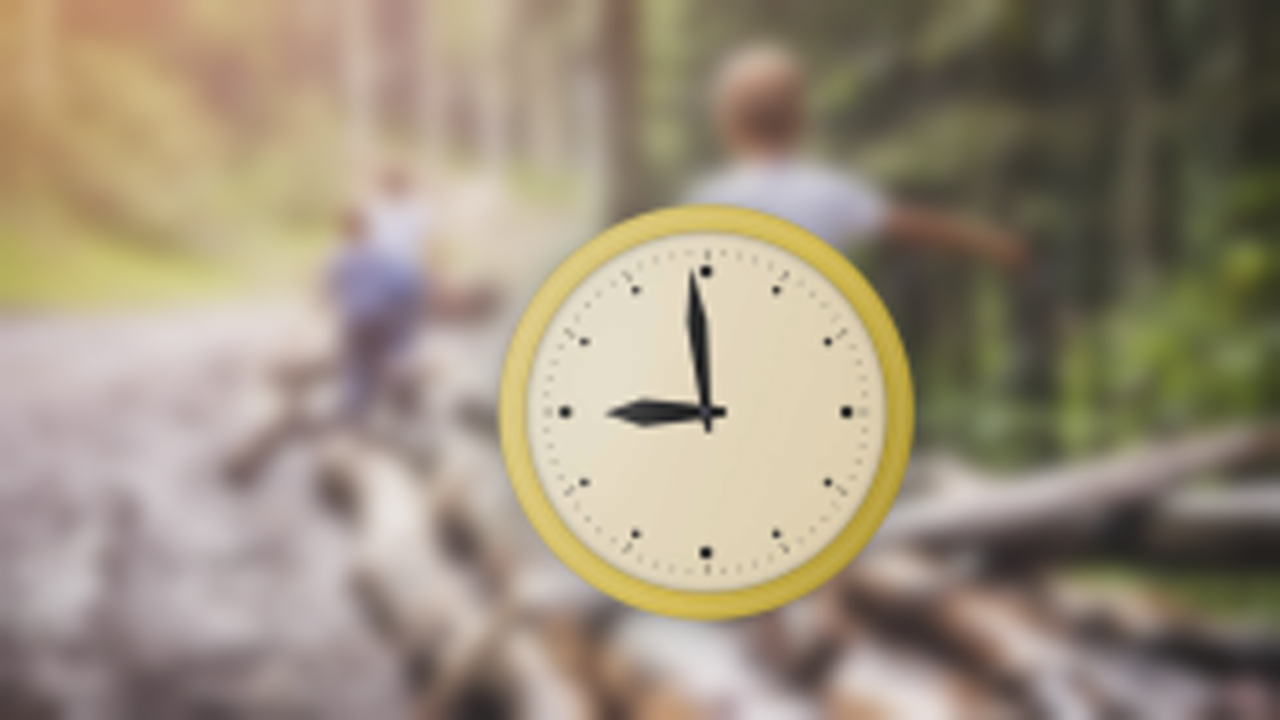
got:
h=8 m=59
